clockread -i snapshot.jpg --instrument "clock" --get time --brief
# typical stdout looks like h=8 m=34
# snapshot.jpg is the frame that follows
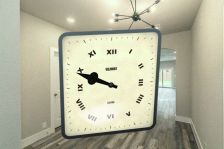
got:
h=9 m=49
